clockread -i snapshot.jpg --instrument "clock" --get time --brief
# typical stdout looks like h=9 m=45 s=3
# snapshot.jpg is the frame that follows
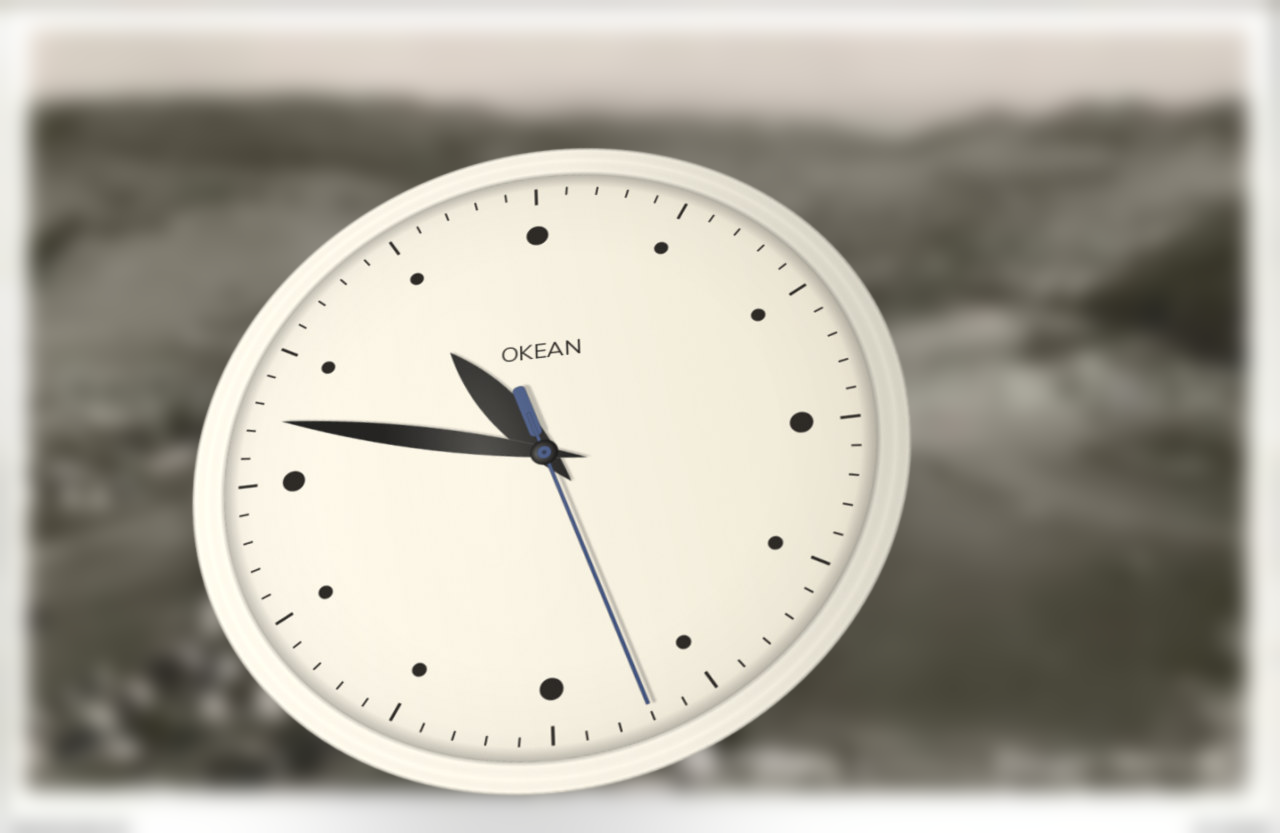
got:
h=10 m=47 s=27
